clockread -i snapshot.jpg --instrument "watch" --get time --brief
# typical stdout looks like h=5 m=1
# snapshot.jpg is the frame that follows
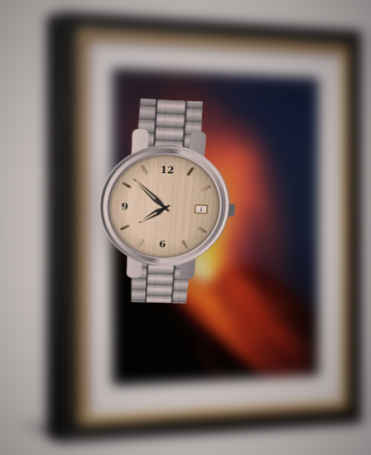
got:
h=7 m=52
